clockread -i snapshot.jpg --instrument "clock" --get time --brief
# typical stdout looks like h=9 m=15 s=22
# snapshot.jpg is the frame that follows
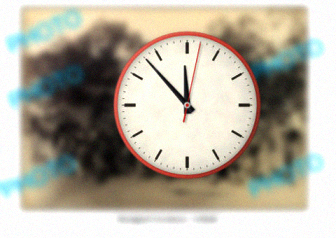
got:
h=11 m=53 s=2
